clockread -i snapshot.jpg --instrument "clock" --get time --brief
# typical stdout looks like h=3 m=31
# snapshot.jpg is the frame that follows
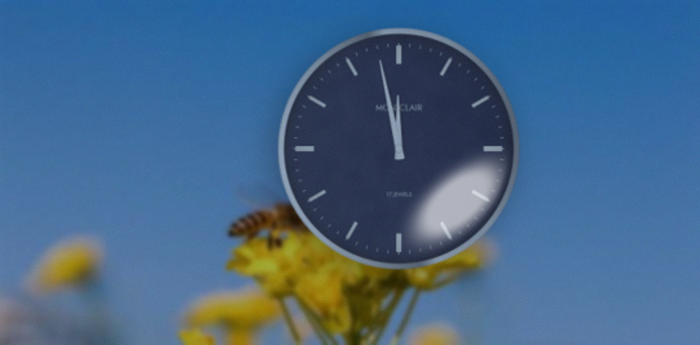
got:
h=11 m=58
